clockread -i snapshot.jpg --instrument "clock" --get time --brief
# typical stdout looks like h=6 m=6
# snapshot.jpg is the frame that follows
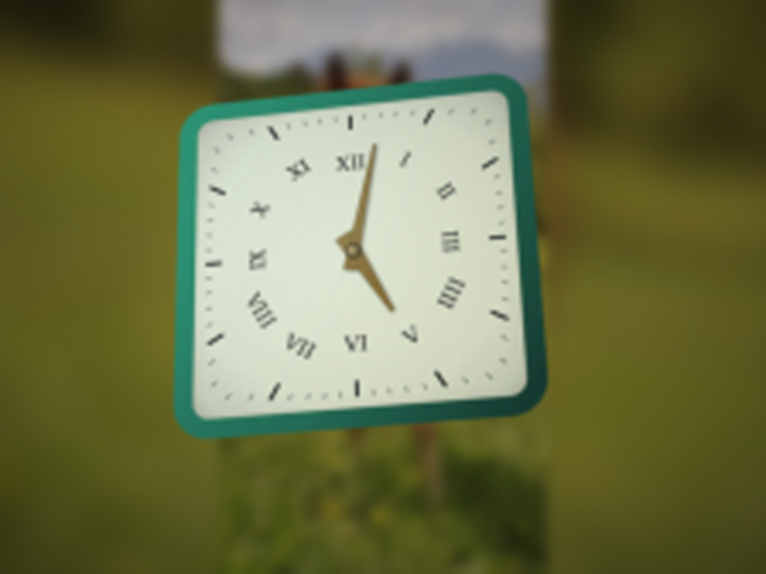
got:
h=5 m=2
